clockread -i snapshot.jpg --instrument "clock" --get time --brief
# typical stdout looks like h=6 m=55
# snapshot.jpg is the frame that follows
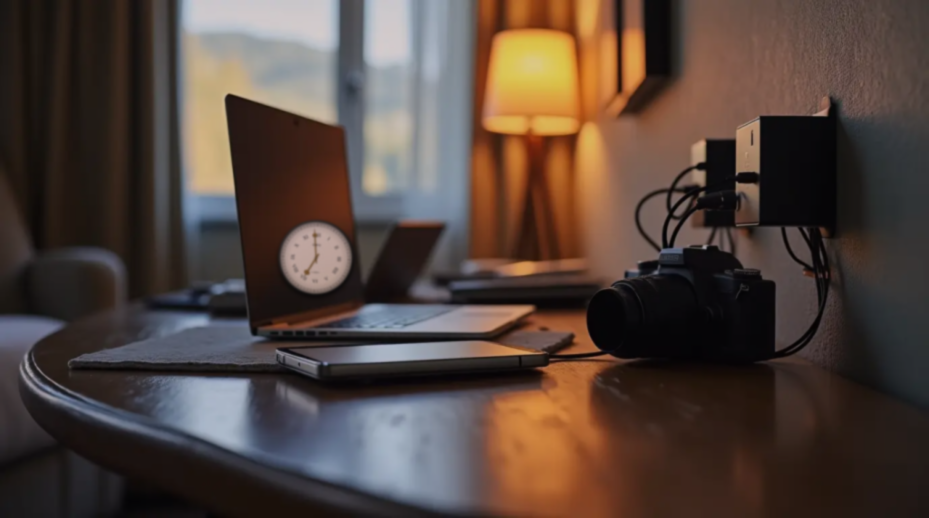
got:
h=6 m=59
